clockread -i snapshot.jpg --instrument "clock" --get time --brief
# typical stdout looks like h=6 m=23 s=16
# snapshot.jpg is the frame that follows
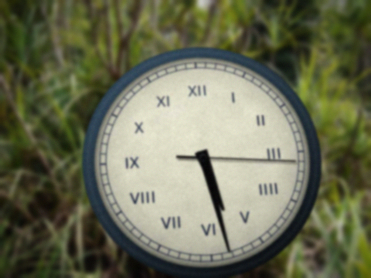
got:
h=5 m=28 s=16
